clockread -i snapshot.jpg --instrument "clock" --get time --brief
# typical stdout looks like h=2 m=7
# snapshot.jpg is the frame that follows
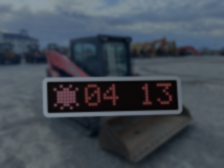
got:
h=4 m=13
